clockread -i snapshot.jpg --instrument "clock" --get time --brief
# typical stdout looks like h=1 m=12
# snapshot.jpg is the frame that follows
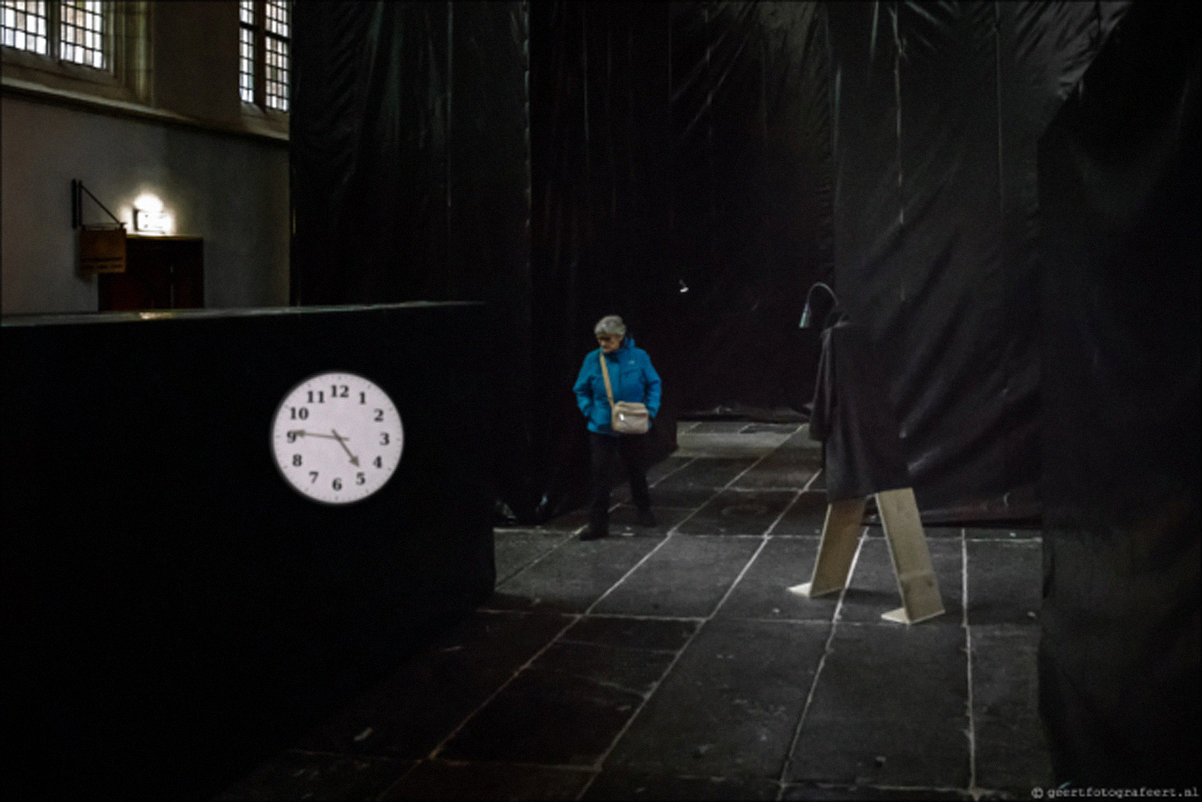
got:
h=4 m=46
